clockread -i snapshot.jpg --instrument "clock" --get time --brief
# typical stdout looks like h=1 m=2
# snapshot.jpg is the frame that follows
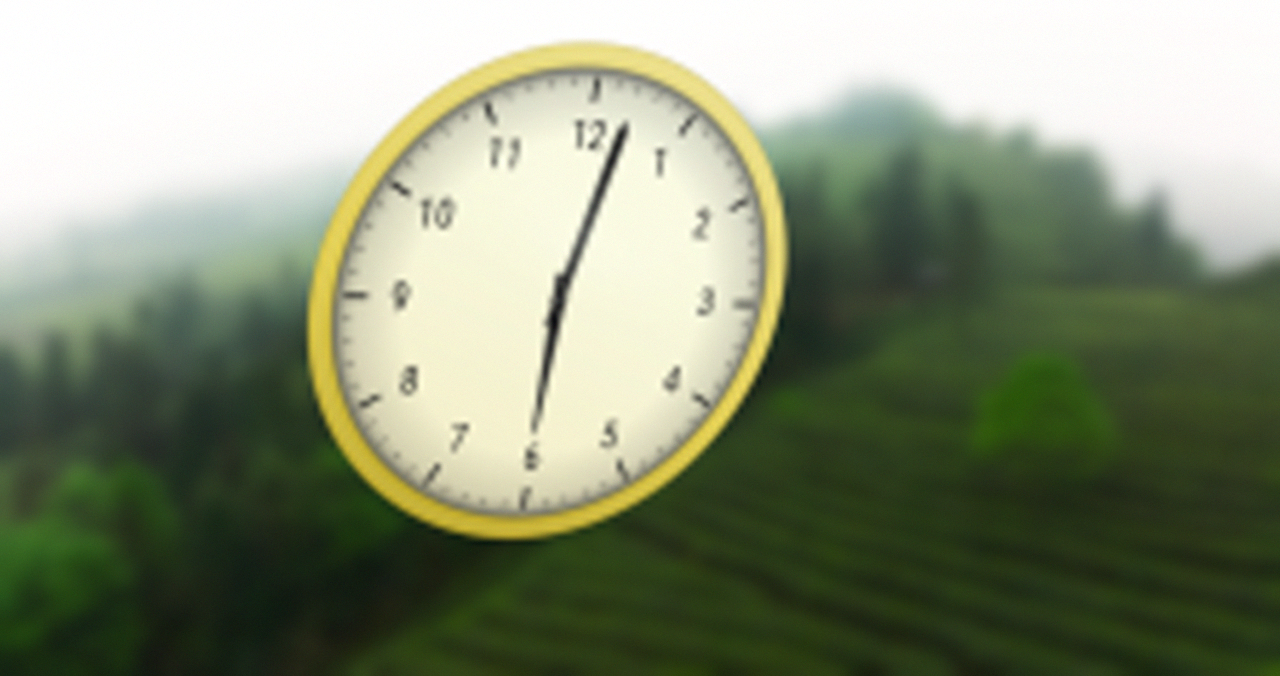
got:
h=6 m=2
